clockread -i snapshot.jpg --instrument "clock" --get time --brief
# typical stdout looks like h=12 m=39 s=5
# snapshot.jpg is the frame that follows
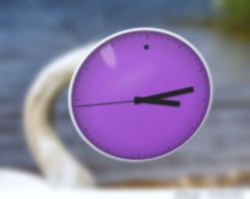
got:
h=3 m=12 s=44
